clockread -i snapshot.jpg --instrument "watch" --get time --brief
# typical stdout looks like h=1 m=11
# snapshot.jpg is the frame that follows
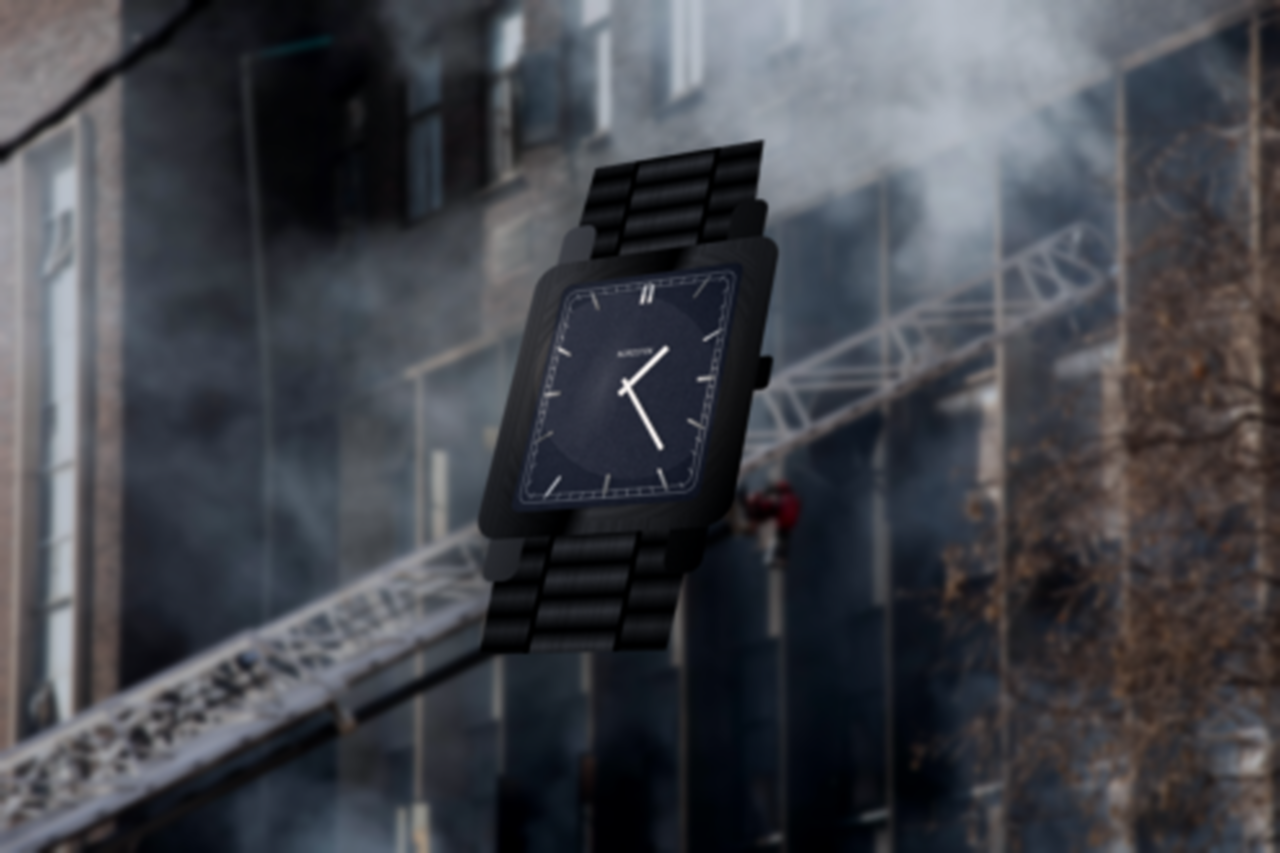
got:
h=1 m=24
